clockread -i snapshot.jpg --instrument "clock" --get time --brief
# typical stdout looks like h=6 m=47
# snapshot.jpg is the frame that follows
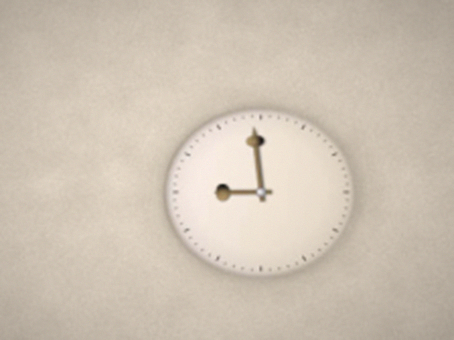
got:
h=8 m=59
